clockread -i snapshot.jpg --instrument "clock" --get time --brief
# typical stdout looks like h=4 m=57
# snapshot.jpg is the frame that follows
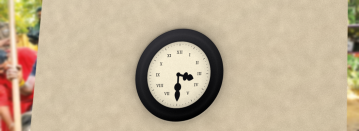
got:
h=3 m=30
